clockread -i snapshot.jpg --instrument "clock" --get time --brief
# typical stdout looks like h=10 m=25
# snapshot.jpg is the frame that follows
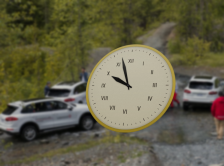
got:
h=9 m=57
